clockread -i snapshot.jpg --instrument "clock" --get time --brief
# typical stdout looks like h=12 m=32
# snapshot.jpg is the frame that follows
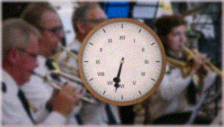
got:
h=6 m=32
